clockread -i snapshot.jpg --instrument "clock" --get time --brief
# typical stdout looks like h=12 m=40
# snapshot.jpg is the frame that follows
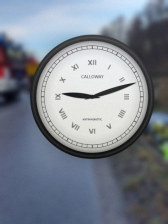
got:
h=9 m=12
